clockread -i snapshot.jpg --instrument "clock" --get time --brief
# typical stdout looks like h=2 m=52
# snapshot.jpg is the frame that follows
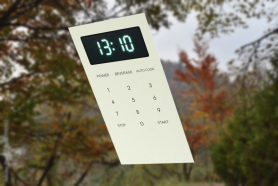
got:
h=13 m=10
